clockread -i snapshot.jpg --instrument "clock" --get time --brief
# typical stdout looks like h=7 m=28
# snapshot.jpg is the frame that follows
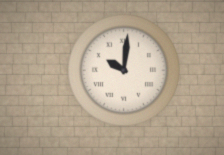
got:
h=10 m=1
